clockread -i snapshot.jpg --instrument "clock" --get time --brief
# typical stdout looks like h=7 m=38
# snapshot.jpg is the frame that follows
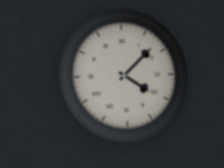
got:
h=4 m=8
